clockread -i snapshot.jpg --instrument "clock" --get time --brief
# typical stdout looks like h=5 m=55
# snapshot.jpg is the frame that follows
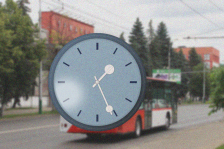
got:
h=1 m=26
